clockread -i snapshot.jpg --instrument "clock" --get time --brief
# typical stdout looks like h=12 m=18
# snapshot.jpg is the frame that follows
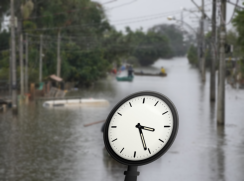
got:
h=3 m=26
